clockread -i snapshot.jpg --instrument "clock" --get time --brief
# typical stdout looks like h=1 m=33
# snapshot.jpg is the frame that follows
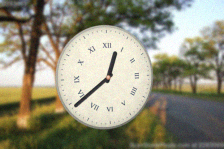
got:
h=12 m=39
